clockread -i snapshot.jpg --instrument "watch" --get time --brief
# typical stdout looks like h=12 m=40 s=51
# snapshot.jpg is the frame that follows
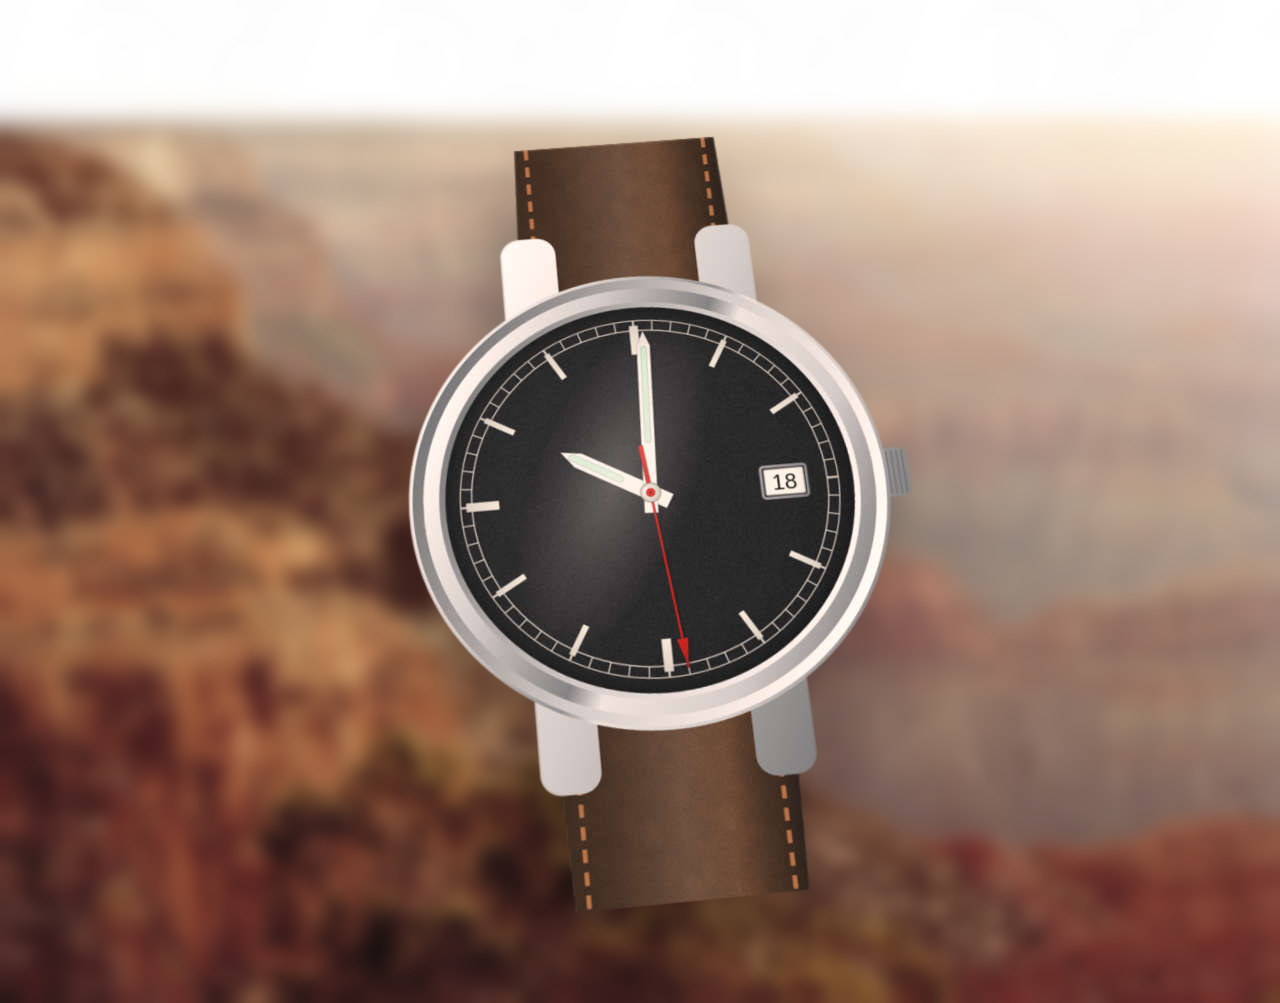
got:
h=10 m=0 s=29
